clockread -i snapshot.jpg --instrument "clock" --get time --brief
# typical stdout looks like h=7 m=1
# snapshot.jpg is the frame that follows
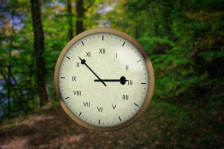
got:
h=2 m=52
